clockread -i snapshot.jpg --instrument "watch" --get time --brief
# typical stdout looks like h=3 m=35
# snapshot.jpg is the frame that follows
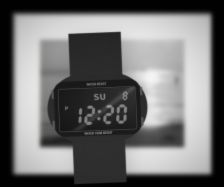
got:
h=12 m=20
